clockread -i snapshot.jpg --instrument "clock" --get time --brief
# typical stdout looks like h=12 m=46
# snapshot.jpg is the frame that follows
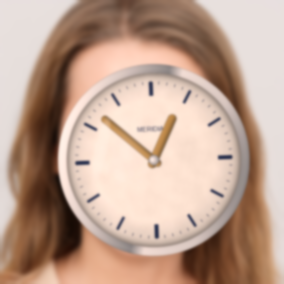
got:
h=12 m=52
